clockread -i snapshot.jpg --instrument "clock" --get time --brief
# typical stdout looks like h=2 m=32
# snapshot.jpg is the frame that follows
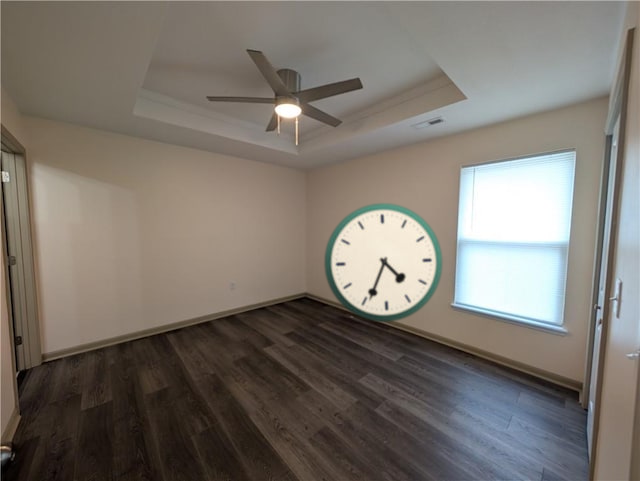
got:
h=4 m=34
